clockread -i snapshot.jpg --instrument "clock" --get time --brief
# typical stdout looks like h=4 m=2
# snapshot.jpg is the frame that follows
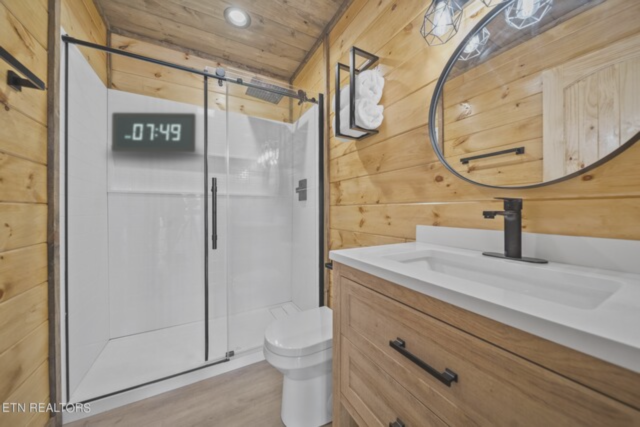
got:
h=7 m=49
